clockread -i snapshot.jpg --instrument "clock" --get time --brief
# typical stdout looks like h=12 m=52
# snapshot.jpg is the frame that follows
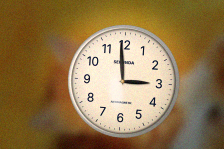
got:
h=2 m=59
